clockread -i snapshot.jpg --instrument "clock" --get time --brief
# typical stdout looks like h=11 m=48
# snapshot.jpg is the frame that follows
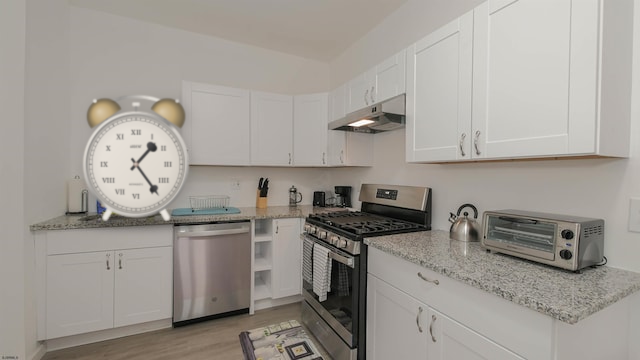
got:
h=1 m=24
